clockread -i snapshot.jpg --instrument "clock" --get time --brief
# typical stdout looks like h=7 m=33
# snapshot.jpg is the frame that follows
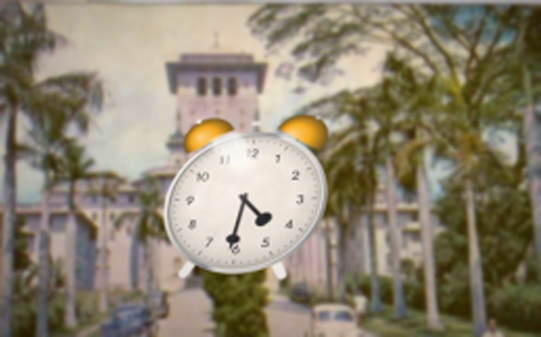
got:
h=4 m=31
